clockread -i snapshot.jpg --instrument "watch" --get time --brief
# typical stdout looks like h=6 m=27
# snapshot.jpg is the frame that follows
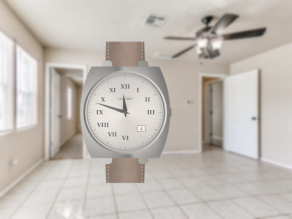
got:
h=11 m=48
